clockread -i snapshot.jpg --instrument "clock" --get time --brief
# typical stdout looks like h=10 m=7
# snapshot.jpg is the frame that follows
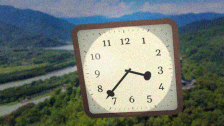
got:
h=3 m=37
